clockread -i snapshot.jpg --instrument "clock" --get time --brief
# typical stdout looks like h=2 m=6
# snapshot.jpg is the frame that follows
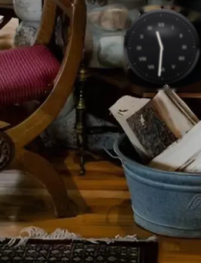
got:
h=11 m=31
